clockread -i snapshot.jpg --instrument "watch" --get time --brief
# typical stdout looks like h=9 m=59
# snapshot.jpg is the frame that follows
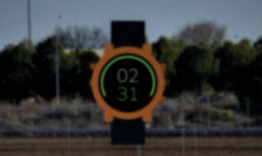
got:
h=2 m=31
